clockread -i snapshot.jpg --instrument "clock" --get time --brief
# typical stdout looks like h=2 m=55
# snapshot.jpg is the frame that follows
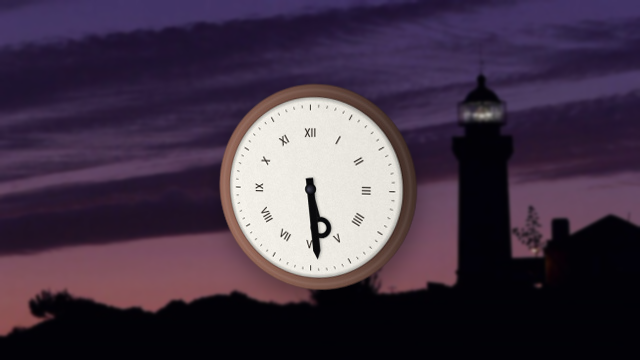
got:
h=5 m=29
